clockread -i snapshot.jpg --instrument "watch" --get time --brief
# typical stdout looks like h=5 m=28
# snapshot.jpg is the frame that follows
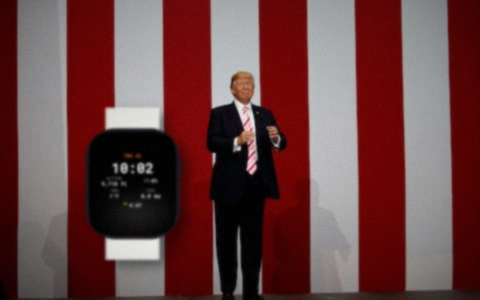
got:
h=10 m=2
